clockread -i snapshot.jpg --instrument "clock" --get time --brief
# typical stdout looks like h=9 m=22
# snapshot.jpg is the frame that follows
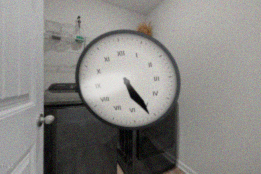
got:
h=5 m=26
